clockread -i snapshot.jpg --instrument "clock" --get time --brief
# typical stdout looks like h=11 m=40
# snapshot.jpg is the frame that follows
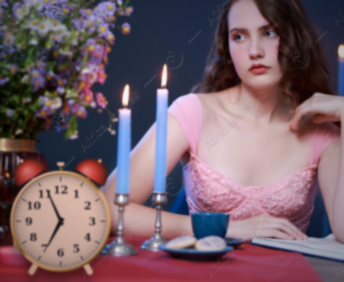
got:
h=6 m=56
